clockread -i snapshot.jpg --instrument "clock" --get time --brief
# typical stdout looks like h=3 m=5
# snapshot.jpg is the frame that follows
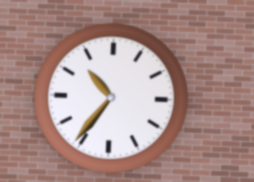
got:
h=10 m=36
